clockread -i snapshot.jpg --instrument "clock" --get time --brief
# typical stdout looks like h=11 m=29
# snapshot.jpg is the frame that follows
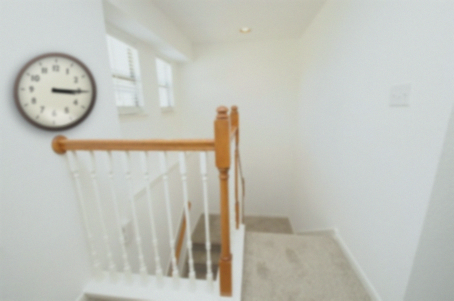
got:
h=3 m=15
